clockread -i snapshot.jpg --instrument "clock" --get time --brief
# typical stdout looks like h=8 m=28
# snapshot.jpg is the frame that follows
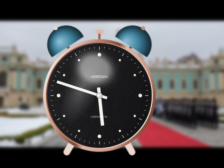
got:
h=5 m=48
